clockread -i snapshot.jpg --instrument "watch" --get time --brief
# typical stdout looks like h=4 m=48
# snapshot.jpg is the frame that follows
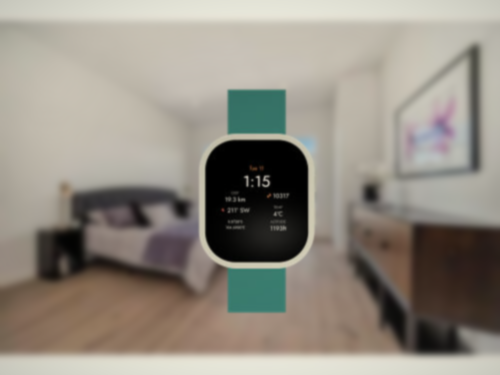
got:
h=1 m=15
